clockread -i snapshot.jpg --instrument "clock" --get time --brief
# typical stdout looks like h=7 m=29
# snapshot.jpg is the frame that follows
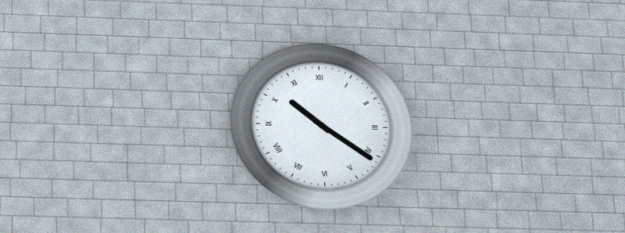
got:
h=10 m=21
